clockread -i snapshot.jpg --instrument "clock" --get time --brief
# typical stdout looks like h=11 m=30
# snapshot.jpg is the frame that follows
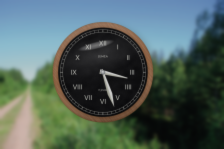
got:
h=3 m=27
